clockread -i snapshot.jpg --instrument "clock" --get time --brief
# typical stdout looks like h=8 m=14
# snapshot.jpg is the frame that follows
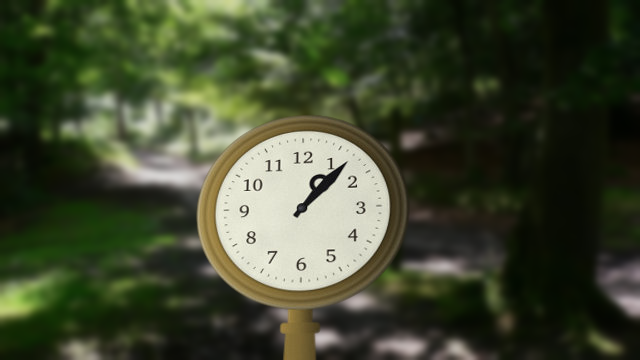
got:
h=1 m=7
